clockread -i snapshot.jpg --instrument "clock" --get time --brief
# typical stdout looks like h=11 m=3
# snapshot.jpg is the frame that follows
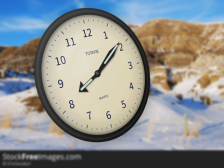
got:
h=8 m=9
